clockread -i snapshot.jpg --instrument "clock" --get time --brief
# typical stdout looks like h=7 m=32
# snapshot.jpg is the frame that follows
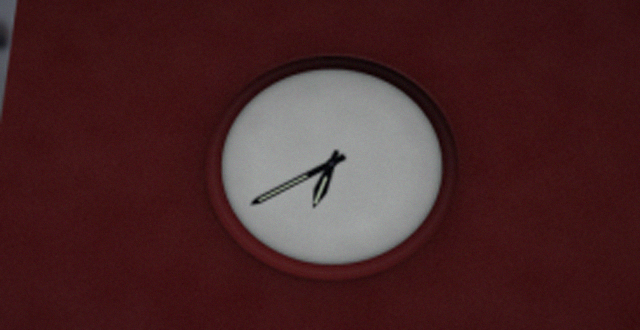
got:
h=6 m=40
